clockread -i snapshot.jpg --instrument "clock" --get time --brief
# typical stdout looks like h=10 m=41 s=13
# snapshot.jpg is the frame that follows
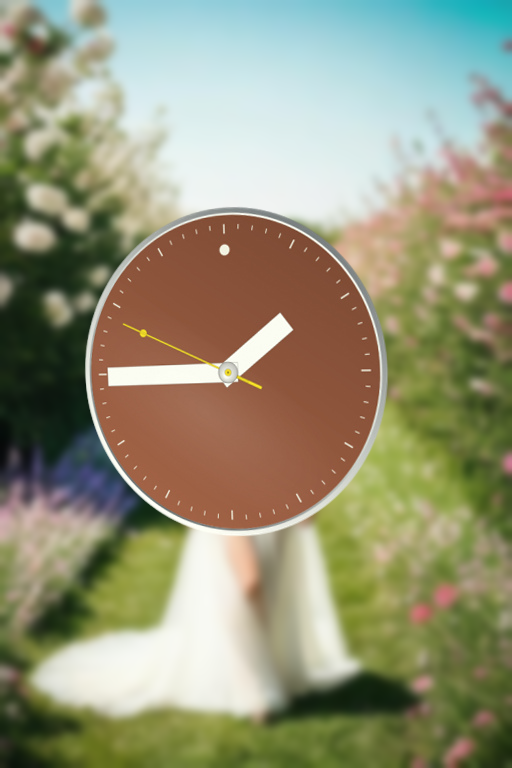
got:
h=1 m=44 s=49
